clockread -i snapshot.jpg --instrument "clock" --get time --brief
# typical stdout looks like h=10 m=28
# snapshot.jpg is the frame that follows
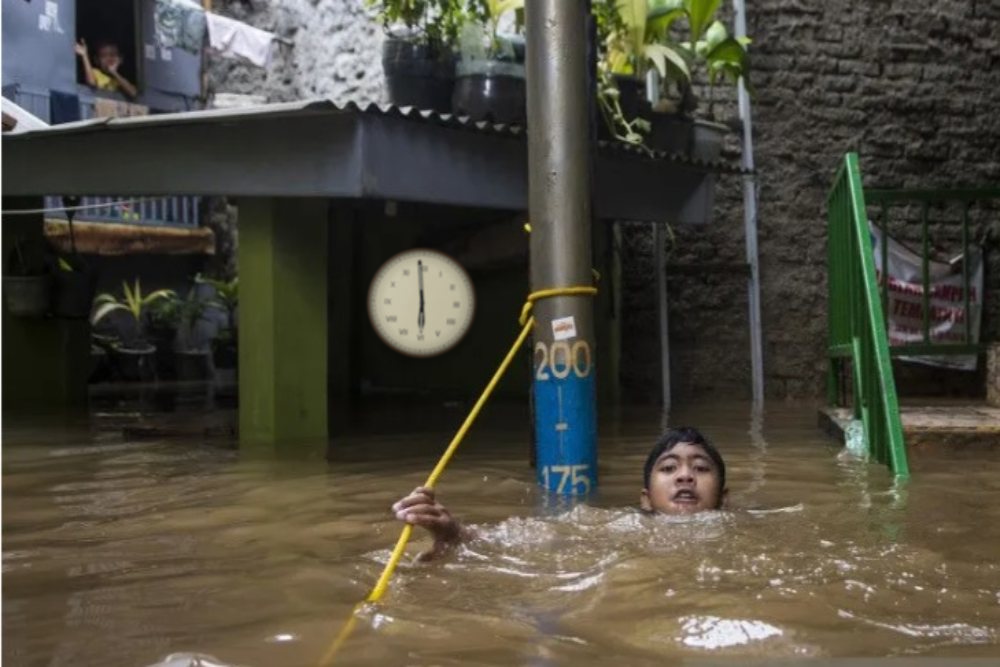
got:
h=5 m=59
